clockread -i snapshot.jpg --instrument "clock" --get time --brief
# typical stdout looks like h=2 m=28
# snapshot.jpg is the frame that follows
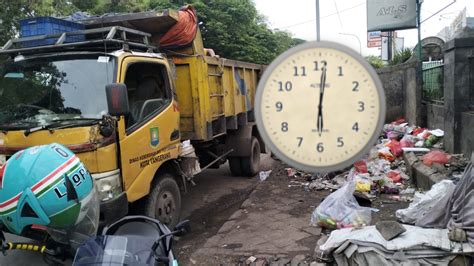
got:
h=6 m=1
